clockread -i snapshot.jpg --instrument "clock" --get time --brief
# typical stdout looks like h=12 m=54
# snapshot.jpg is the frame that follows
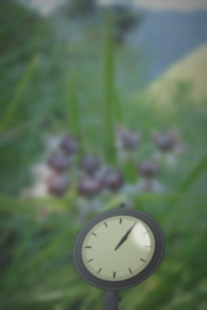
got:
h=1 m=5
